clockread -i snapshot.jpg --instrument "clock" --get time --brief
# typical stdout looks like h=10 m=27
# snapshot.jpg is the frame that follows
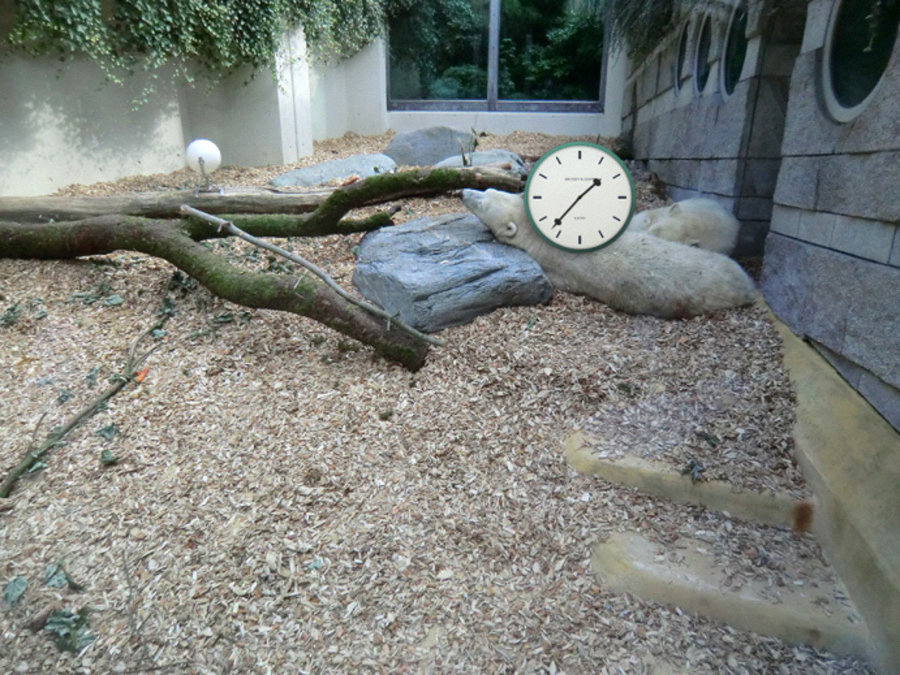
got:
h=1 m=37
